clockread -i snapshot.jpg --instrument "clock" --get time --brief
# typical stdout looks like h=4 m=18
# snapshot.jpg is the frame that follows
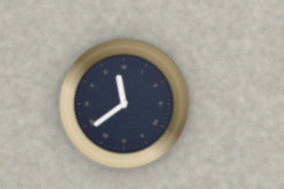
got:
h=11 m=39
